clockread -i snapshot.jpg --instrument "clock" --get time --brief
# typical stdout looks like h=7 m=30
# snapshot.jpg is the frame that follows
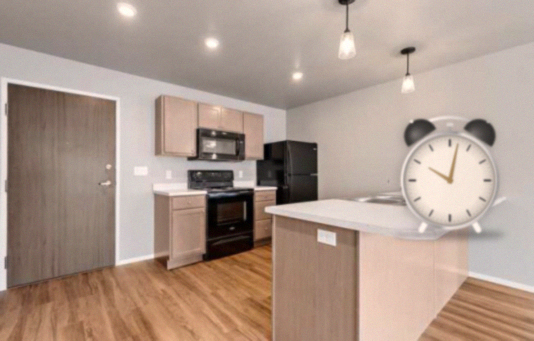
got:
h=10 m=2
